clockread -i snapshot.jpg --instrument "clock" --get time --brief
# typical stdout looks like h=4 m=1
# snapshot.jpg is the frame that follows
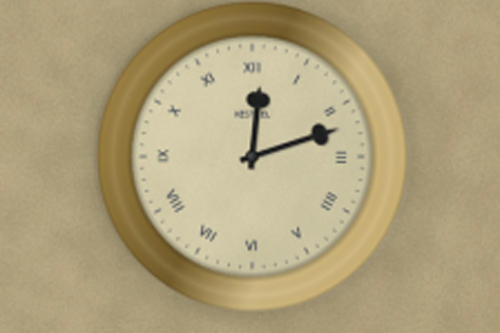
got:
h=12 m=12
